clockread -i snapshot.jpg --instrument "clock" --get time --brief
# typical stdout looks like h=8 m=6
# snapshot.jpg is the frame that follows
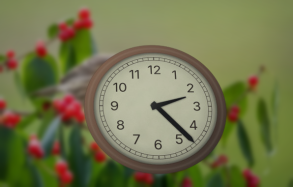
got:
h=2 m=23
